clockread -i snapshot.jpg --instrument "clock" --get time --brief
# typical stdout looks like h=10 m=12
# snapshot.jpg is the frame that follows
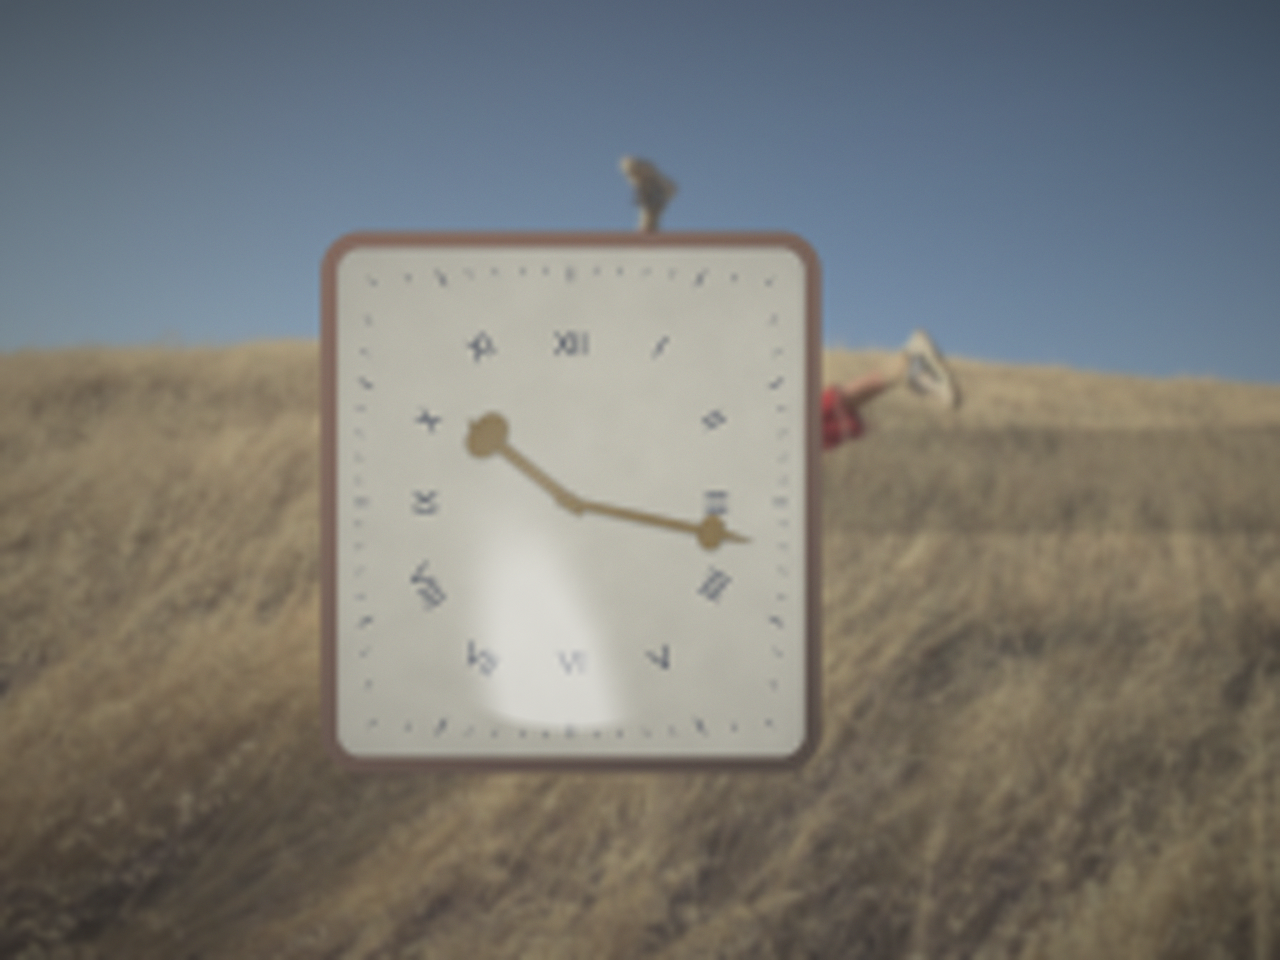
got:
h=10 m=17
